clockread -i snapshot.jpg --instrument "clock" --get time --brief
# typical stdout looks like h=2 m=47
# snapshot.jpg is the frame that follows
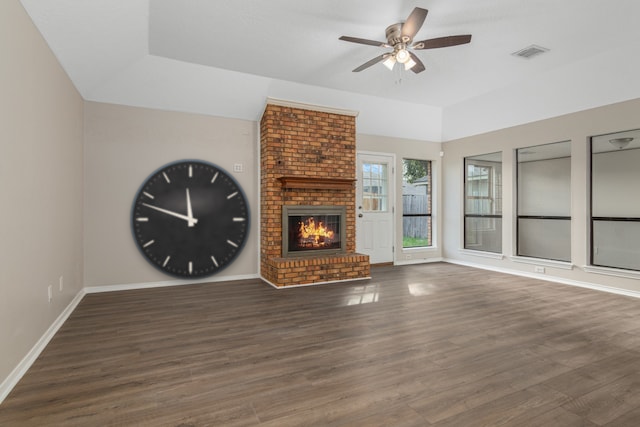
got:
h=11 m=48
